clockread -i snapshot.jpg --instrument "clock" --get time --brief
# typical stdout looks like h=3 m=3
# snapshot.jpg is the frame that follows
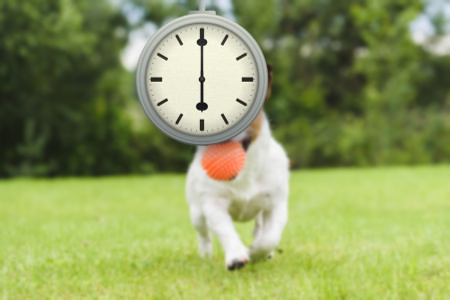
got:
h=6 m=0
